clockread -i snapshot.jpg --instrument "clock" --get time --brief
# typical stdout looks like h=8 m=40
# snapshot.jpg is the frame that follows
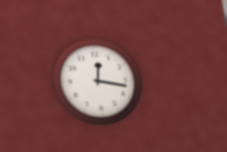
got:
h=12 m=17
